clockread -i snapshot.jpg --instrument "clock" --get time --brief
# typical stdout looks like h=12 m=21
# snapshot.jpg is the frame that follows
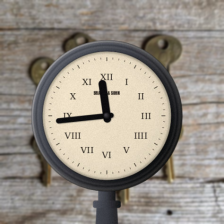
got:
h=11 m=44
